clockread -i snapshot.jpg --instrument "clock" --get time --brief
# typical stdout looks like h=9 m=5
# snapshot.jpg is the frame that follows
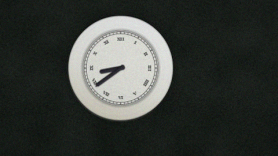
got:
h=8 m=39
